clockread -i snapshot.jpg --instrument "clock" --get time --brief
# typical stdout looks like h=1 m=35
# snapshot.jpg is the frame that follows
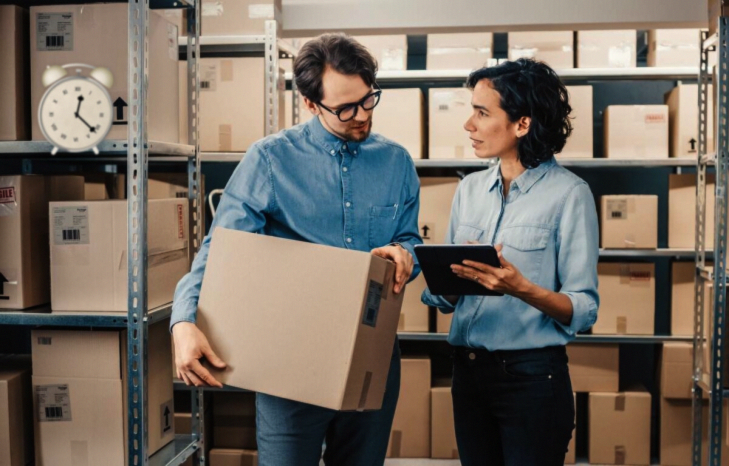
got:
h=12 m=22
